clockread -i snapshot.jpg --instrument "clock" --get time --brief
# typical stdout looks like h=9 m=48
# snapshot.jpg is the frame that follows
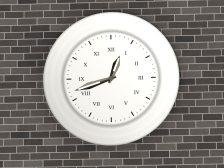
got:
h=12 m=42
